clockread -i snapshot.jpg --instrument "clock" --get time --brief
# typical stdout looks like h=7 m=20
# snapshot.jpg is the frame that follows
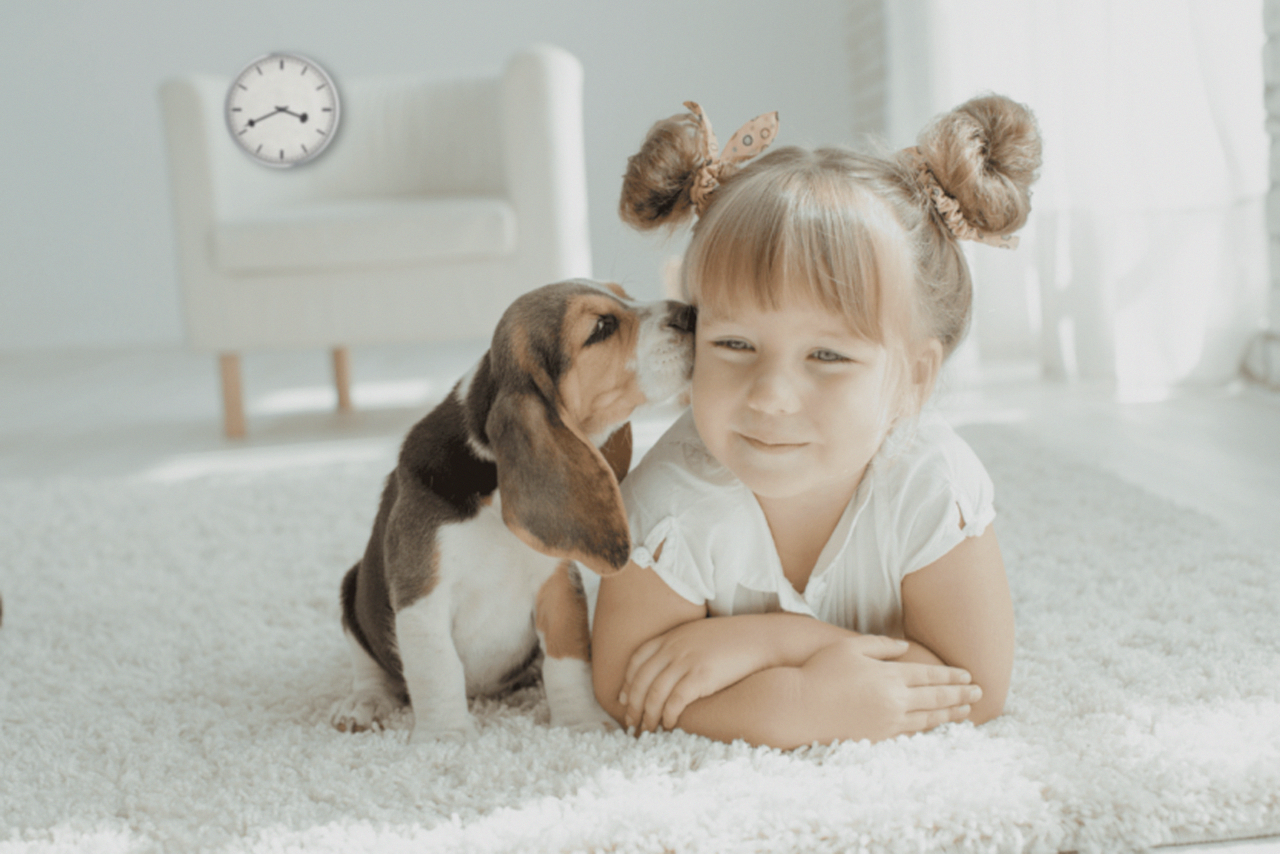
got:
h=3 m=41
